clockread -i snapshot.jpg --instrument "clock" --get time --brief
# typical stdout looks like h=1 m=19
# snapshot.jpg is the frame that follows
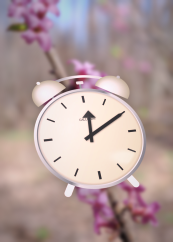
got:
h=12 m=10
